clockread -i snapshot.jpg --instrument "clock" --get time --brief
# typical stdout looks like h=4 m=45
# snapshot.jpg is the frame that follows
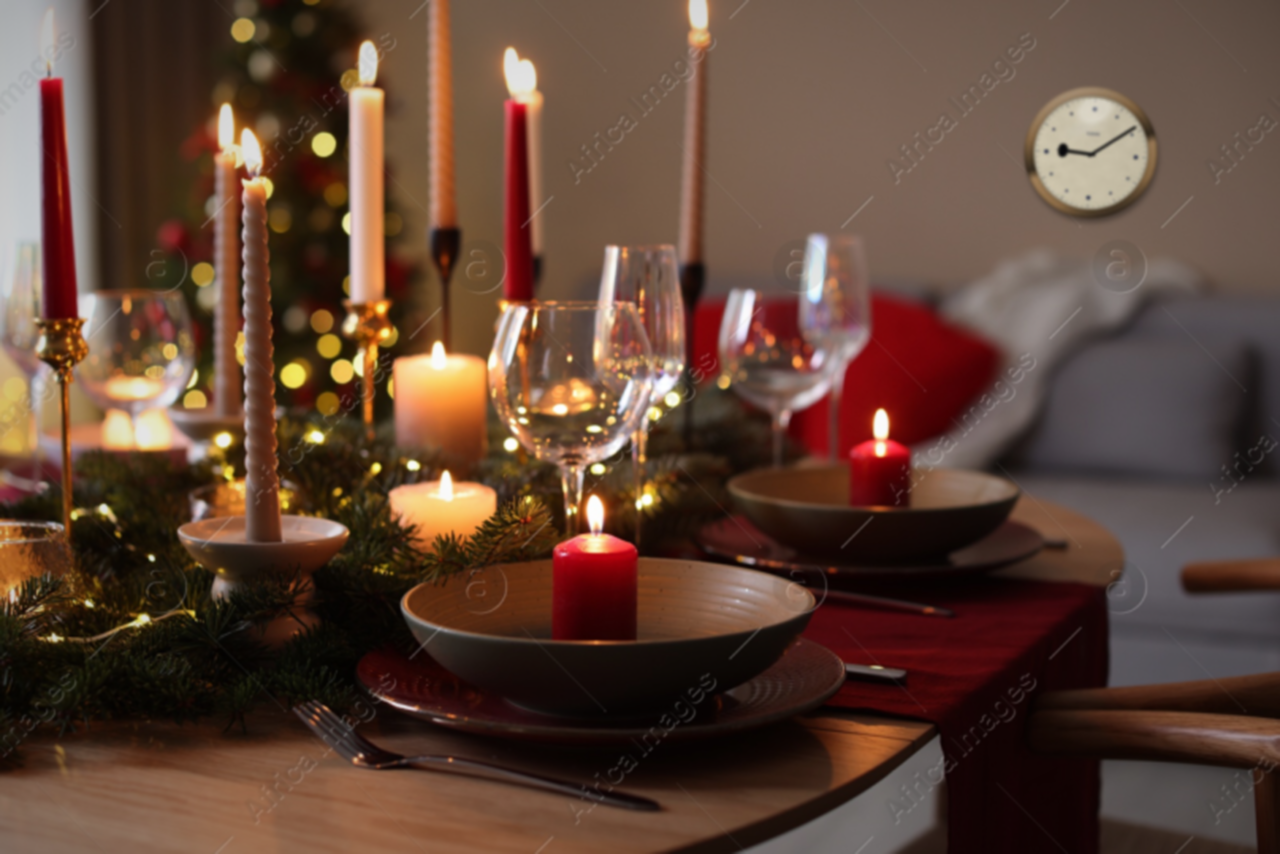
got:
h=9 m=9
